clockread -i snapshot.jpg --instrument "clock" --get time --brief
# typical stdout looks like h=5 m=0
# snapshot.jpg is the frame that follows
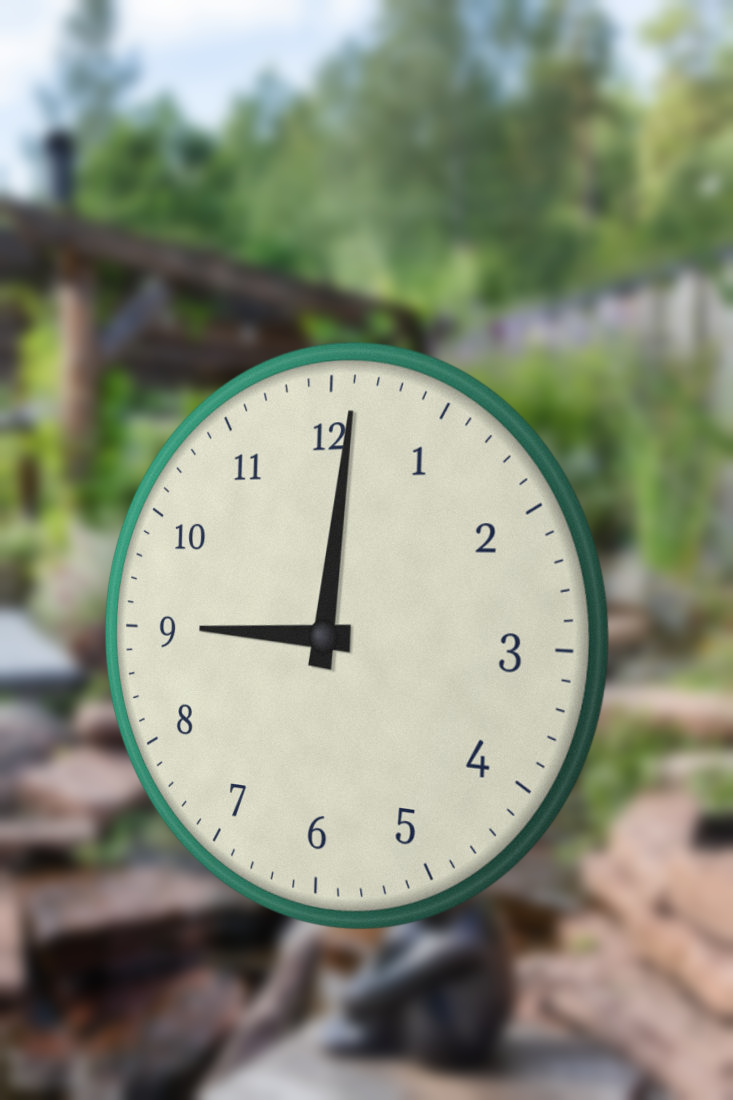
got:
h=9 m=1
